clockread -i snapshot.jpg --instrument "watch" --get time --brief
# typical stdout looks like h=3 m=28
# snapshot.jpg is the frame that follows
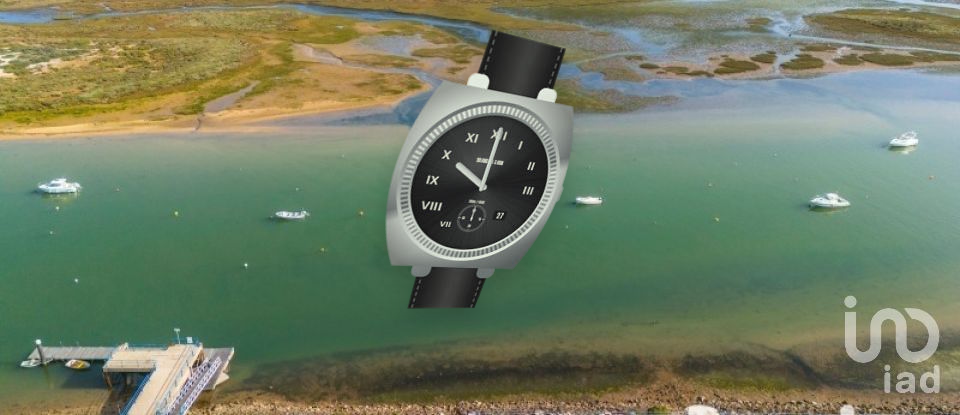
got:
h=10 m=0
